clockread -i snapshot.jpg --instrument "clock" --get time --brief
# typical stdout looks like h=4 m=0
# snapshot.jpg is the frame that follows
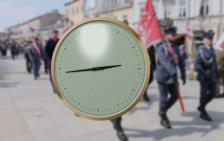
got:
h=2 m=44
